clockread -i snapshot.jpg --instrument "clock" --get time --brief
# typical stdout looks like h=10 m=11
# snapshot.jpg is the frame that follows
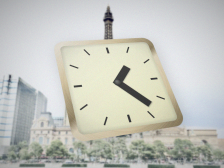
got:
h=1 m=23
